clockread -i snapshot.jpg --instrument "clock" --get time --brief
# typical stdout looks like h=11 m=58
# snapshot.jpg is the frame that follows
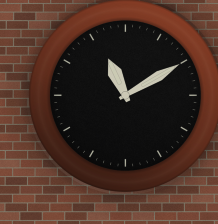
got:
h=11 m=10
